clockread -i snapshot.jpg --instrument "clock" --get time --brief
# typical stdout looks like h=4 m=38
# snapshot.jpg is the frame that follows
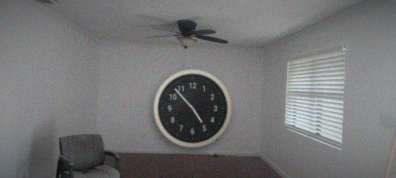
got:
h=4 m=53
